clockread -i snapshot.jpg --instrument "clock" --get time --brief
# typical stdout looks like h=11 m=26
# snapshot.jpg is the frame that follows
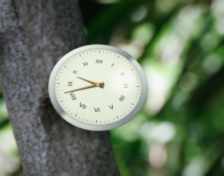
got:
h=9 m=42
